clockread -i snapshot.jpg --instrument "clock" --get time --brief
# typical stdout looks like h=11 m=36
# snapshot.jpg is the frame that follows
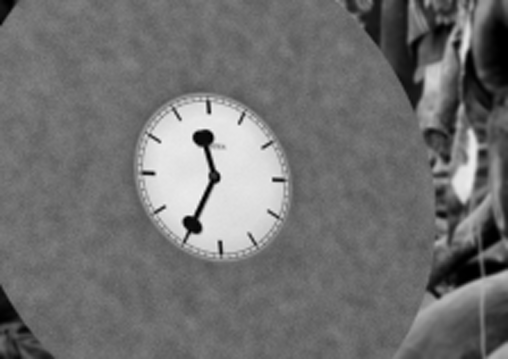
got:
h=11 m=35
